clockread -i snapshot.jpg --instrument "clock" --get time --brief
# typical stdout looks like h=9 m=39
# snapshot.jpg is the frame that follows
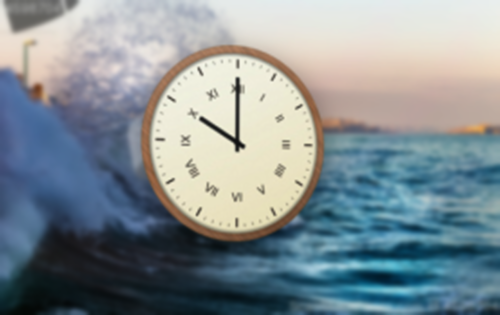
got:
h=10 m=0
